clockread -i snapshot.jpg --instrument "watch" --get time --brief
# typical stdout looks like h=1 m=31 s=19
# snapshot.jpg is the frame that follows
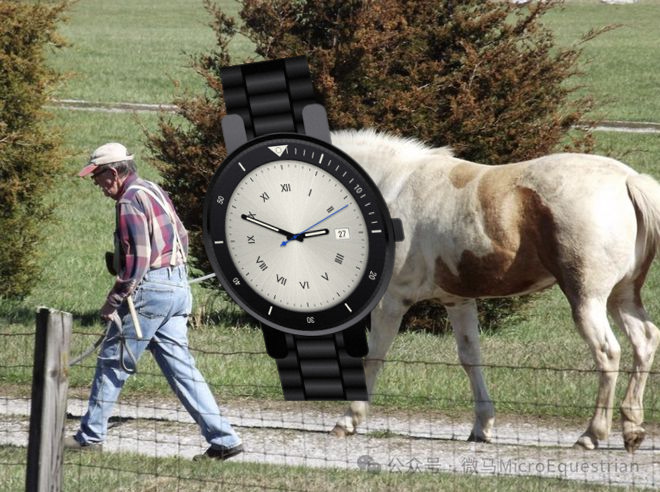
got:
h=2 m=49 s=11
